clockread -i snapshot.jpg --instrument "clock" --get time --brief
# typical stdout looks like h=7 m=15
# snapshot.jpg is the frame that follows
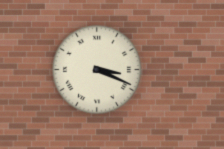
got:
h=3 m=19
